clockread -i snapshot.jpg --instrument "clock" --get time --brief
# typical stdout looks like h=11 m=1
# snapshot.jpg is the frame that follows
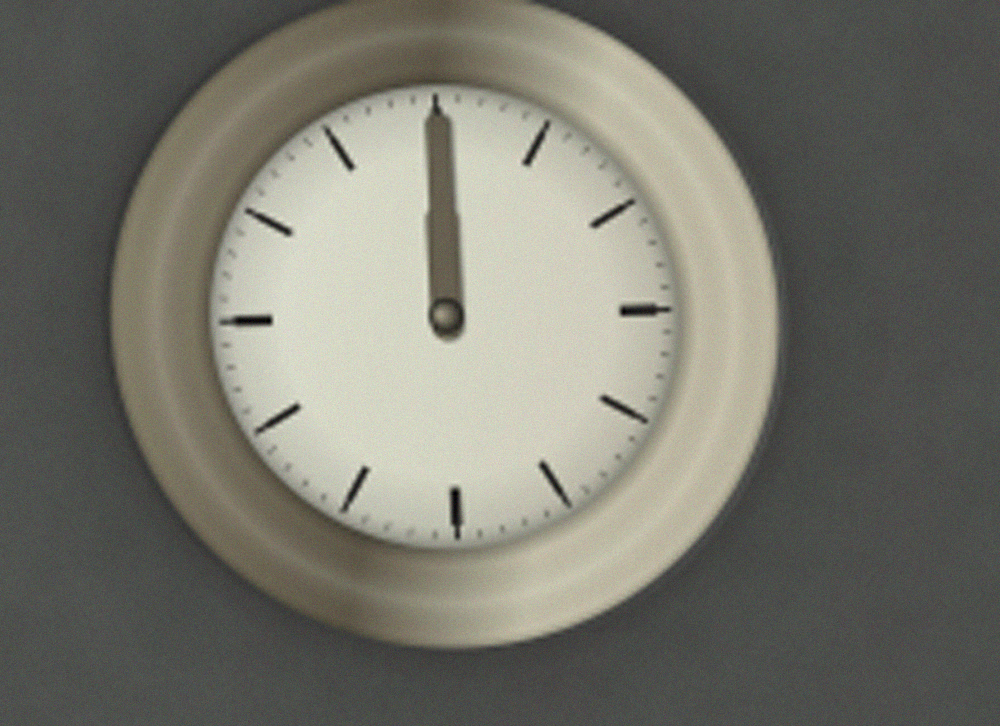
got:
h=12 m=0
